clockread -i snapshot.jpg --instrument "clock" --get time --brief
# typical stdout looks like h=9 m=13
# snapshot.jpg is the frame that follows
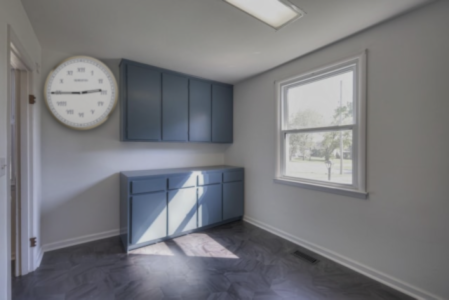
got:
h=2 m=45
